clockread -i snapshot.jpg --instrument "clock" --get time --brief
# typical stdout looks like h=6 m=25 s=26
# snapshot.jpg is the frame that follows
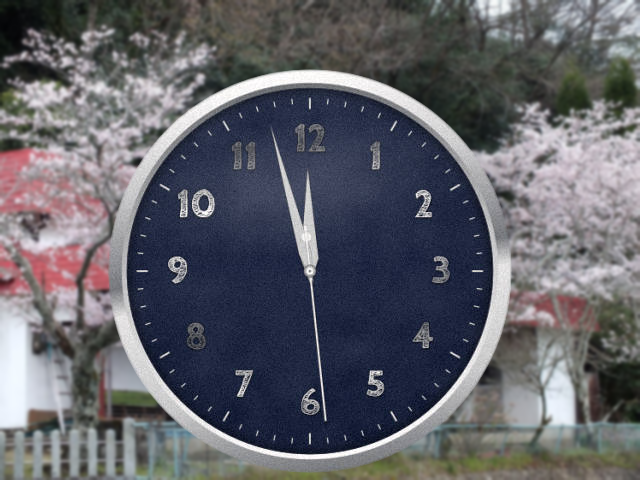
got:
h=11 m=57 s=29
